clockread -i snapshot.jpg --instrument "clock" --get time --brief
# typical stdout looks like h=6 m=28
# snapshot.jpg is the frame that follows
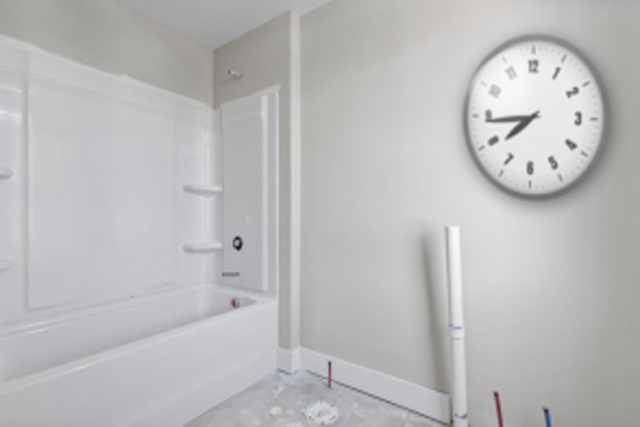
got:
h=7 m=44
